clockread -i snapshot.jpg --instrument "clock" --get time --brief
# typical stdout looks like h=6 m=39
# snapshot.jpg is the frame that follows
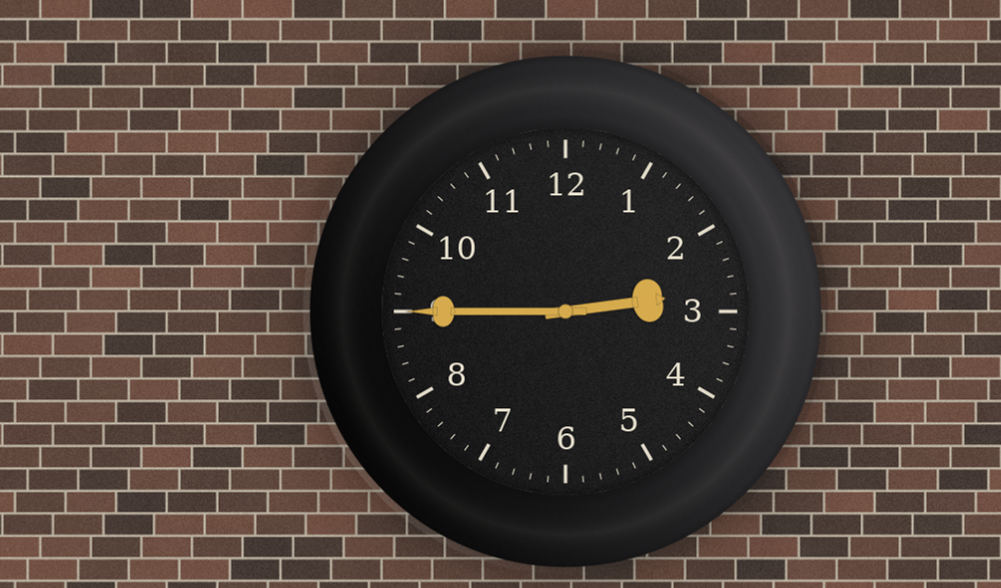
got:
h=2 m=45
